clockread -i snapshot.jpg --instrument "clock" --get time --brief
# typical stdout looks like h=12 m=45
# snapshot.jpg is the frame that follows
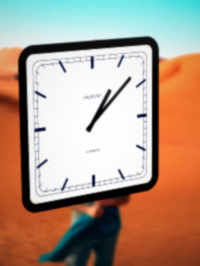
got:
h=1 m=8
